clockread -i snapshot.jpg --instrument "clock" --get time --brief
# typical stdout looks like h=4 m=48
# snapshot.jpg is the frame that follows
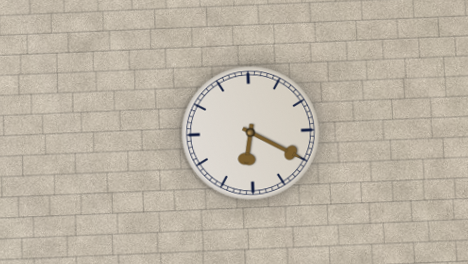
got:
h=6 m=20
